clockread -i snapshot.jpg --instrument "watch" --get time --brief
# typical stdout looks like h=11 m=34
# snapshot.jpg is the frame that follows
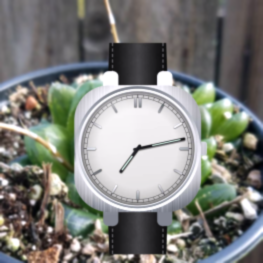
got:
h=7 m=13
